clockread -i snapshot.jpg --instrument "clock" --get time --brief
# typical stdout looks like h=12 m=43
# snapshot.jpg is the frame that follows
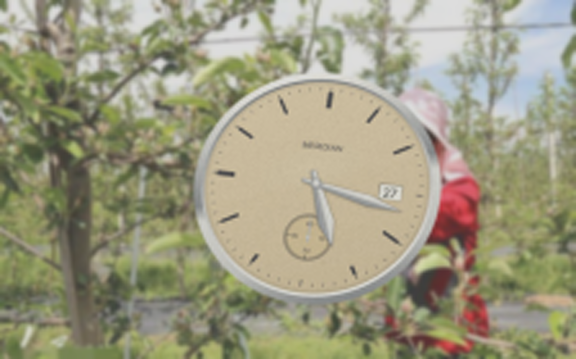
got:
h=5 m=17
